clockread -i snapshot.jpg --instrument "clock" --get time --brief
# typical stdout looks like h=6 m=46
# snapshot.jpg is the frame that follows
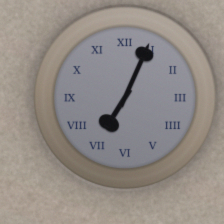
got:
h=7 m=4
